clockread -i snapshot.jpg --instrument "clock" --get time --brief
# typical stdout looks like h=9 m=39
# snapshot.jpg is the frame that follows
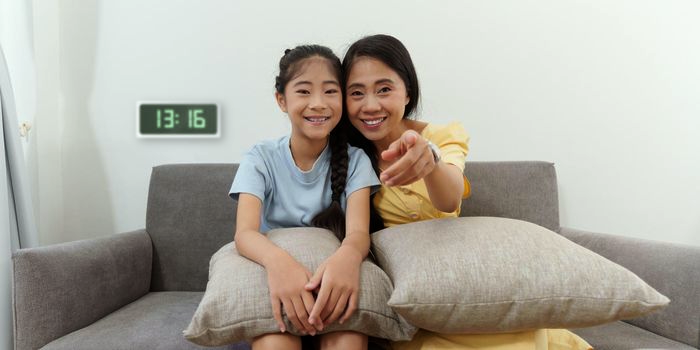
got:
h=13 m=16
